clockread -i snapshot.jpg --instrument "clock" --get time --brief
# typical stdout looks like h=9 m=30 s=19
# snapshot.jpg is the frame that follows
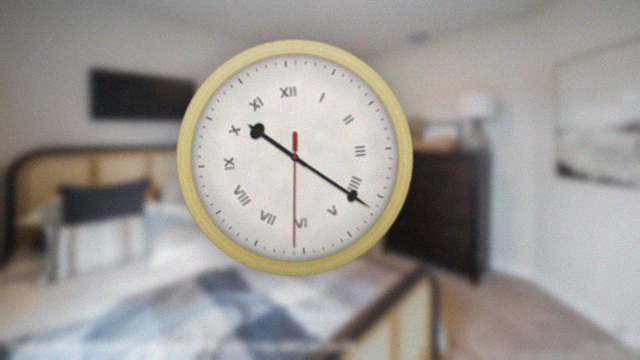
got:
h=10 m=21 s=31
